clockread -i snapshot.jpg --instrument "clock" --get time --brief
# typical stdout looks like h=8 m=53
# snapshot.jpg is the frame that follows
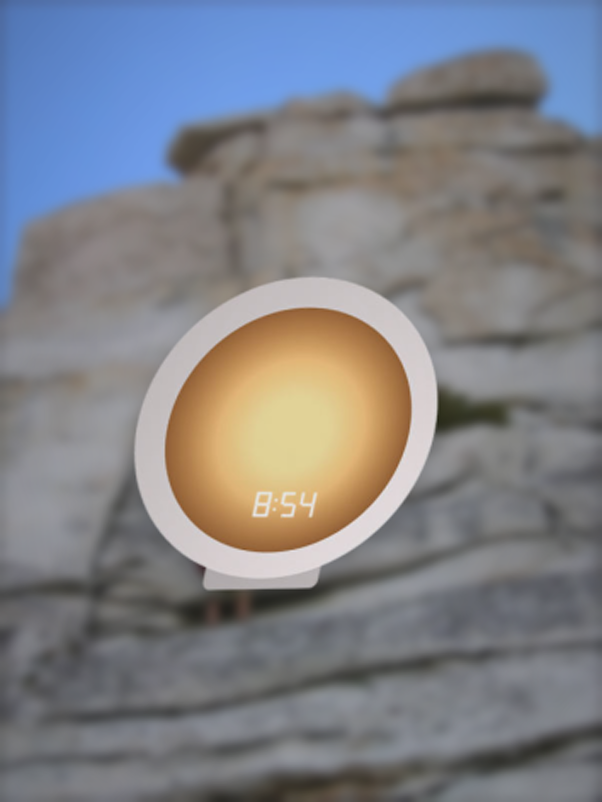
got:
h=8 m=54
